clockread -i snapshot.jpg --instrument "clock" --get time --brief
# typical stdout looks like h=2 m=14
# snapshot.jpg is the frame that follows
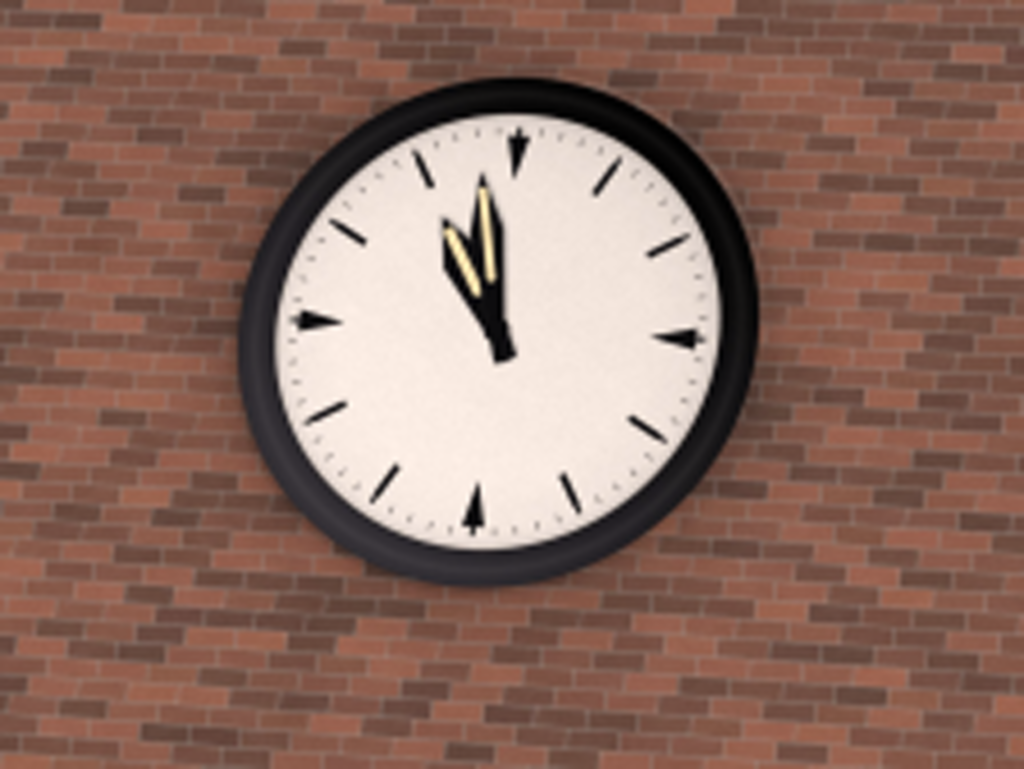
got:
h=10 m=58
